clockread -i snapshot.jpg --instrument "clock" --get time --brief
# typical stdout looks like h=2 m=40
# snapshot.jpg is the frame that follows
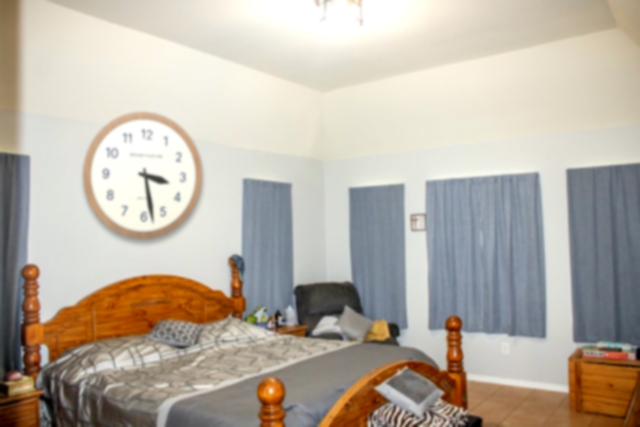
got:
h=3 m=28
